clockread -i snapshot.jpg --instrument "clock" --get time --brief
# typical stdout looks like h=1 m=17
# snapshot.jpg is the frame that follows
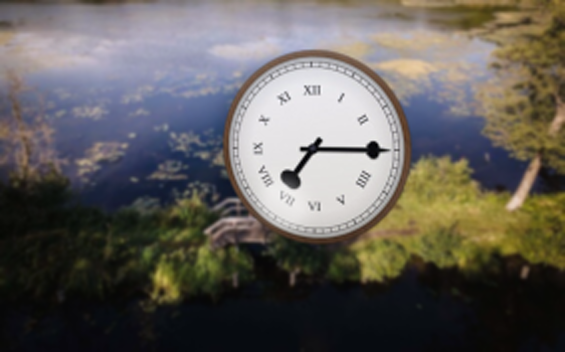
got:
h=7 m=15
